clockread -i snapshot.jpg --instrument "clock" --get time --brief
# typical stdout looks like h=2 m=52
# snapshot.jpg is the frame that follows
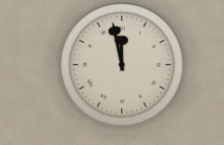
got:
h=11 m=58
